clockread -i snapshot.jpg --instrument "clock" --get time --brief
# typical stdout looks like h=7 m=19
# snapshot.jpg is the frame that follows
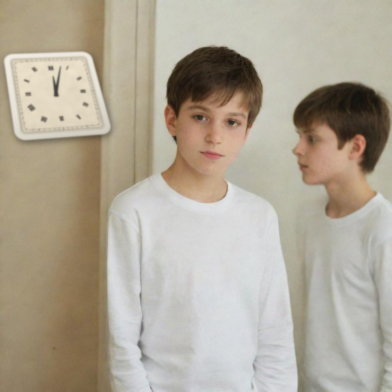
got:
h=12 m=3
